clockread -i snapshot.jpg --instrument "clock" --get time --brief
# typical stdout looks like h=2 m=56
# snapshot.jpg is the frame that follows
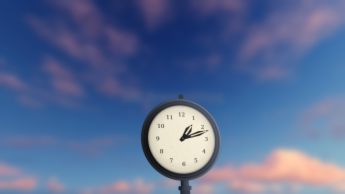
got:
h=1 m=12
